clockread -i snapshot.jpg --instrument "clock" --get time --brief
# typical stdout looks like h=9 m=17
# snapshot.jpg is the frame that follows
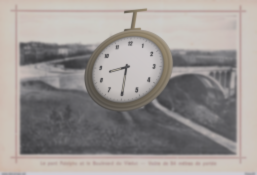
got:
h=8 m=30
